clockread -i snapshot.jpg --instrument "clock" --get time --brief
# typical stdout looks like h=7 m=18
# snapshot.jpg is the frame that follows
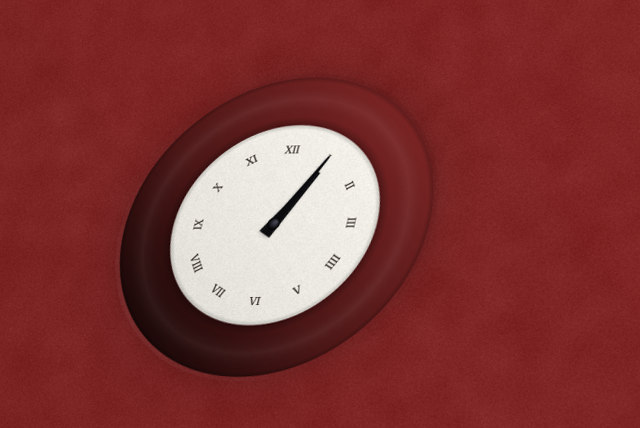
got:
h=1 m=5
